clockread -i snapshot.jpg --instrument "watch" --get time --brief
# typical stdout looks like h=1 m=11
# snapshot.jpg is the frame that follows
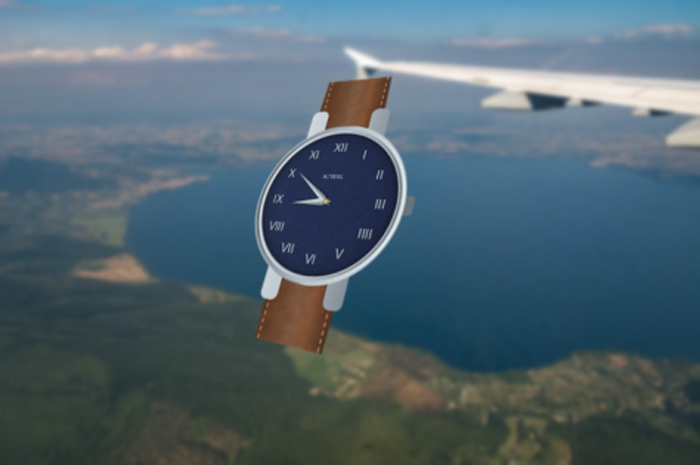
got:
h=8 m=51
